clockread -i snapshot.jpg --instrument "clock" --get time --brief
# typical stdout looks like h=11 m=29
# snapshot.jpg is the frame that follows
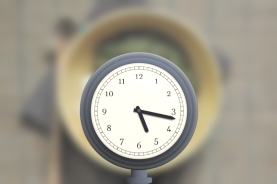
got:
h=5 m=17
